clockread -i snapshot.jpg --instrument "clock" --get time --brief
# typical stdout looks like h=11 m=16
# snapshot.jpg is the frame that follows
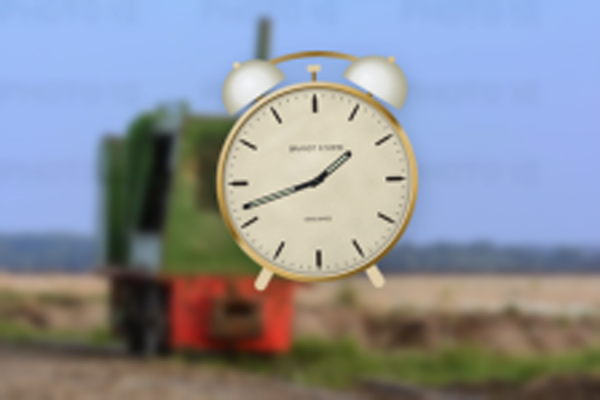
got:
h=1 m=42
